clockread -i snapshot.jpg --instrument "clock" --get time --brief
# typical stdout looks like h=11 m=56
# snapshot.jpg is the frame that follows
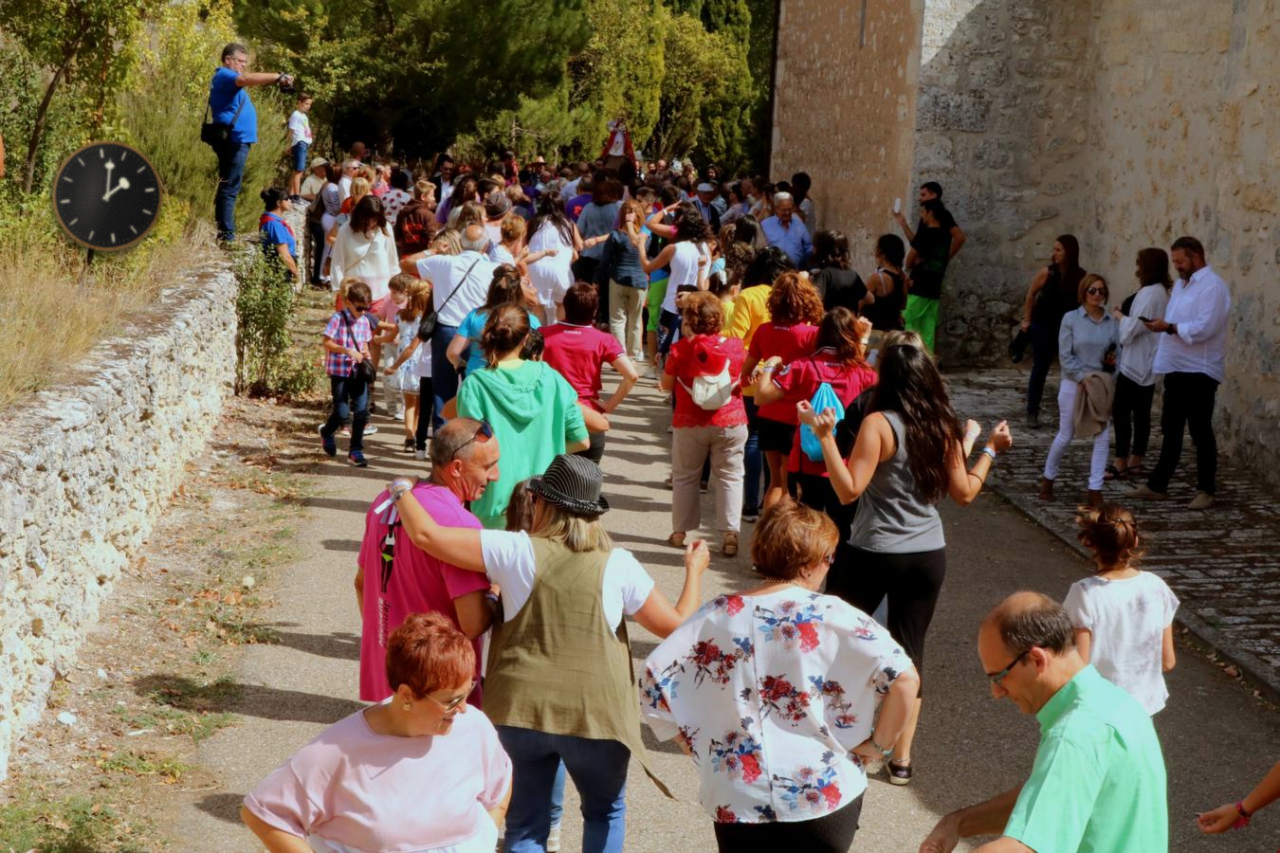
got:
h=2 m=2
